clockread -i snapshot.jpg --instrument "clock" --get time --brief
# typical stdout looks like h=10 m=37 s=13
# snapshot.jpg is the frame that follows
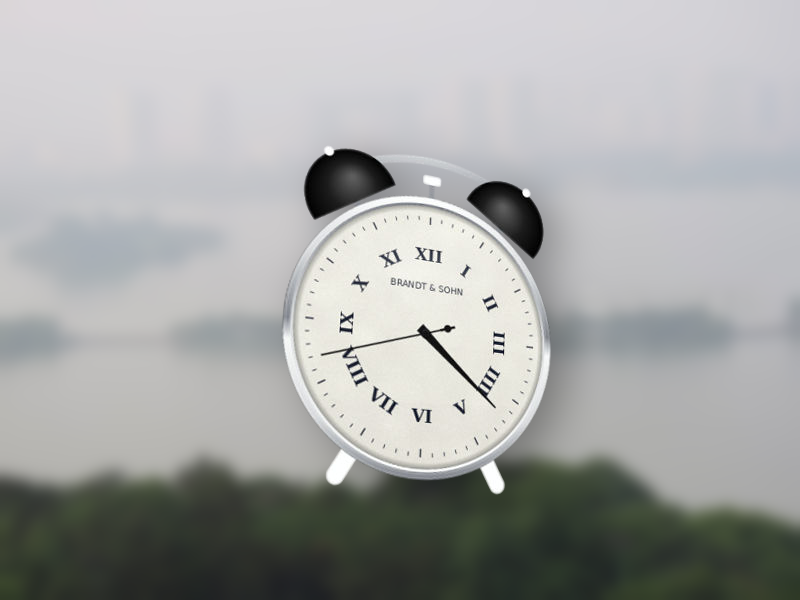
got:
h=4 m=21 s=42
